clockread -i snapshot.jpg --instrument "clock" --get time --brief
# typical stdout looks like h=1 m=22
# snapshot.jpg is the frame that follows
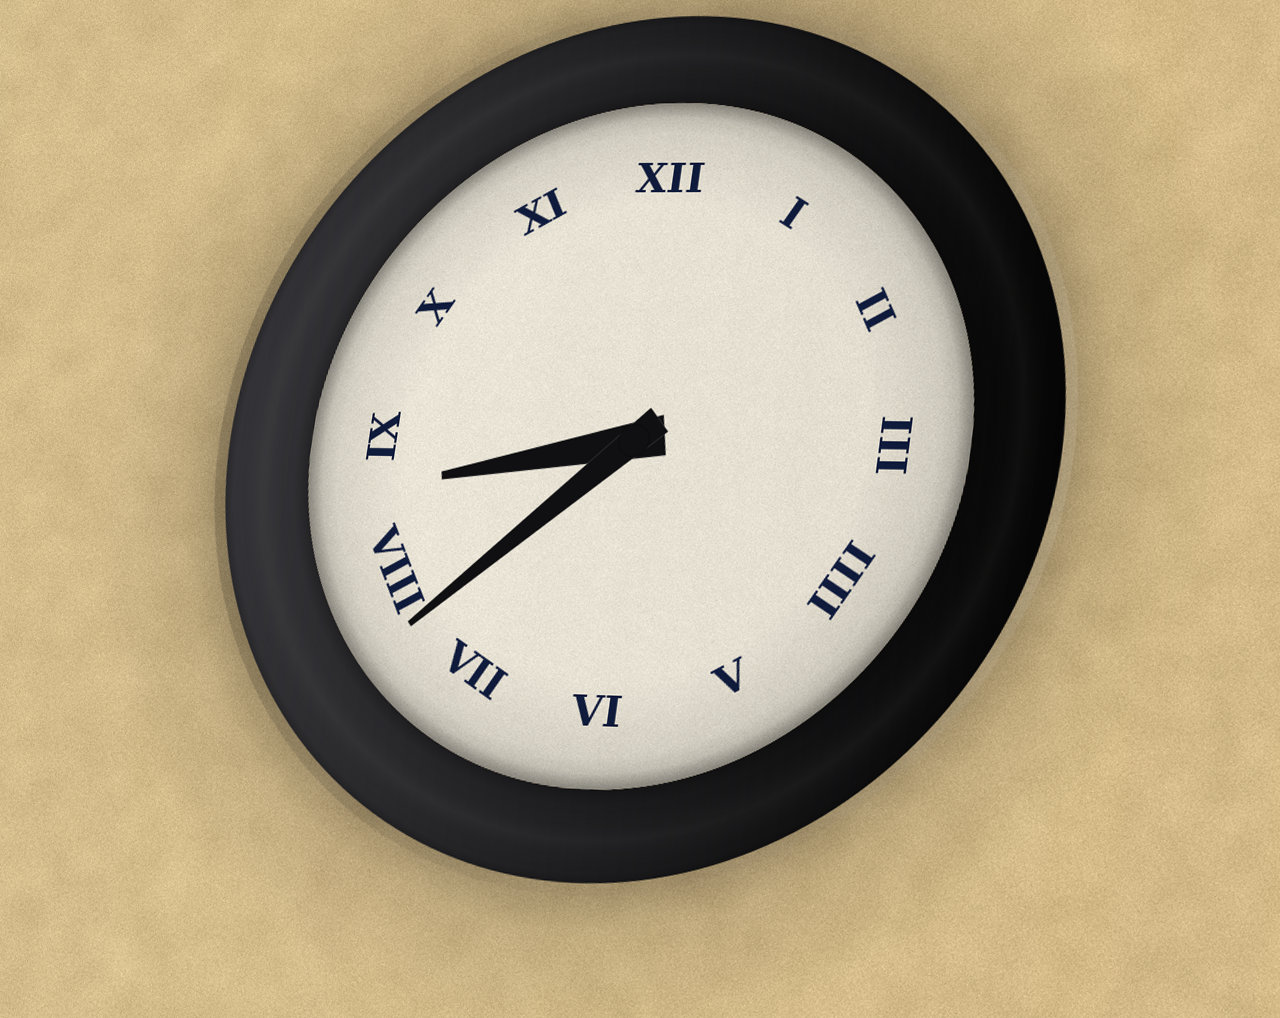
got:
h=8 m=38
